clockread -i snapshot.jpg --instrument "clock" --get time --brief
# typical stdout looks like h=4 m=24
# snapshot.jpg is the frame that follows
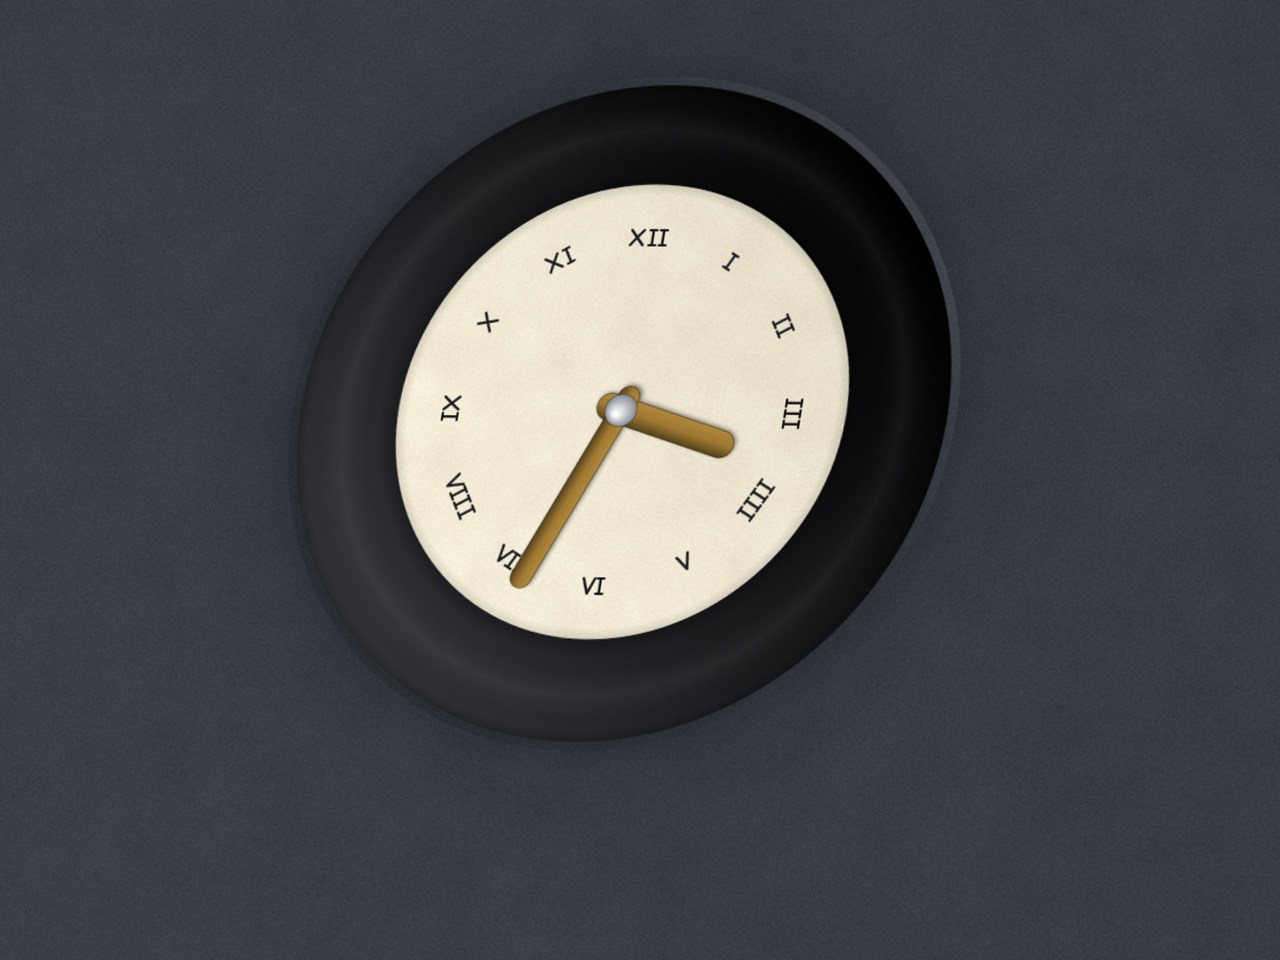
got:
h=3 m=34
